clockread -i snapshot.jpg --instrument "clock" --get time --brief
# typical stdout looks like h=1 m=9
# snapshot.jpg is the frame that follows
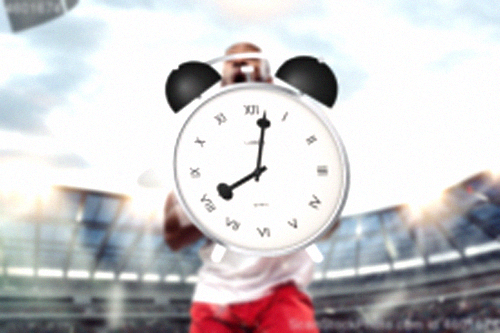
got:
h=8 m=2
